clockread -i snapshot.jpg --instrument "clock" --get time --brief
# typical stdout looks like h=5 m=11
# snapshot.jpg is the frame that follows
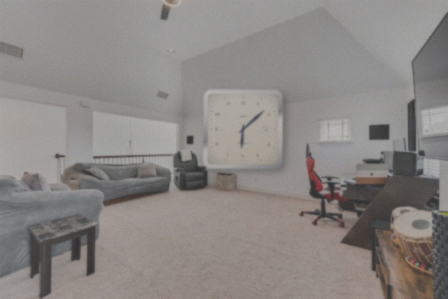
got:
h=6 m=8
